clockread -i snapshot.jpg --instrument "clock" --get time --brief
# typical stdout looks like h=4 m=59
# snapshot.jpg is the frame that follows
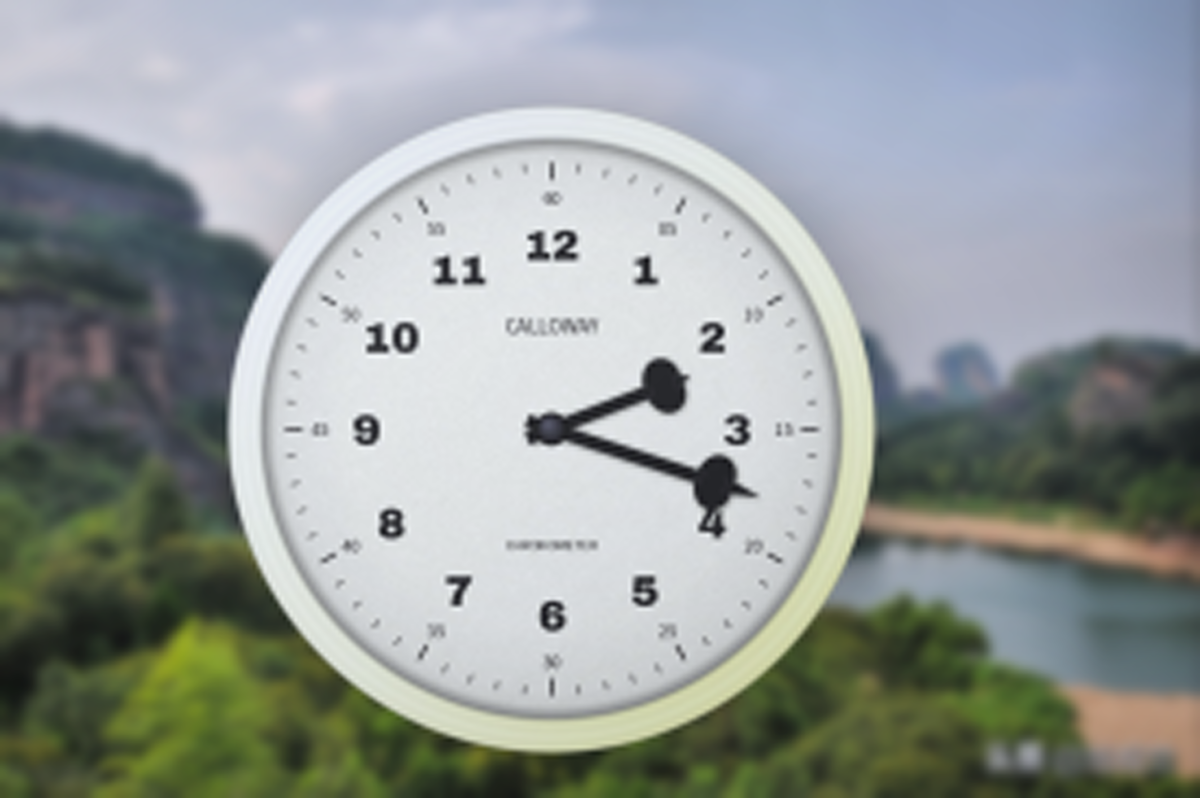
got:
h=2 m=18
